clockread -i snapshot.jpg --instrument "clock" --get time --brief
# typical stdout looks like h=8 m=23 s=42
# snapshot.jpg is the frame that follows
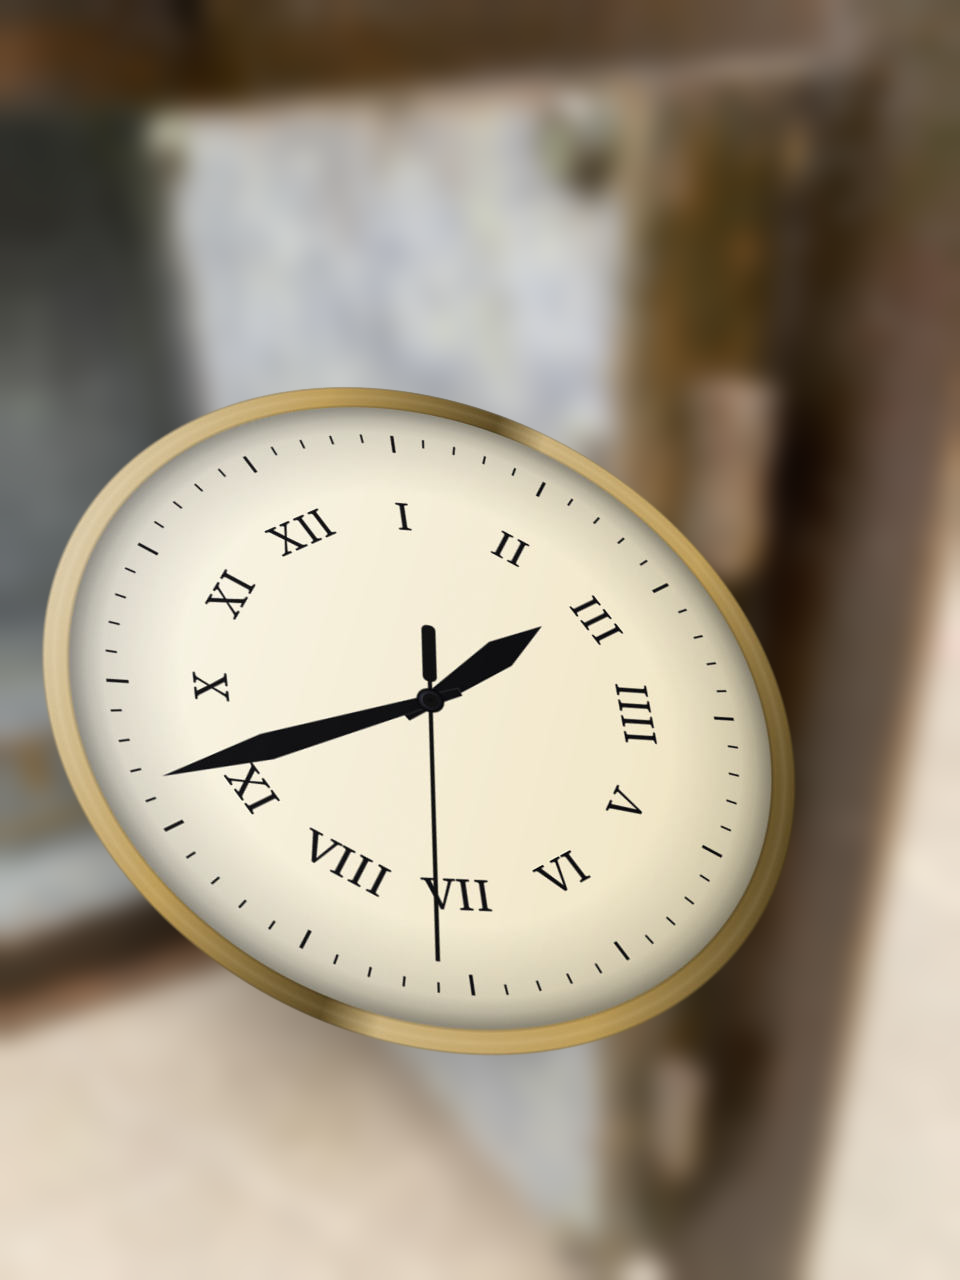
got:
h=2 m=46 s=36
